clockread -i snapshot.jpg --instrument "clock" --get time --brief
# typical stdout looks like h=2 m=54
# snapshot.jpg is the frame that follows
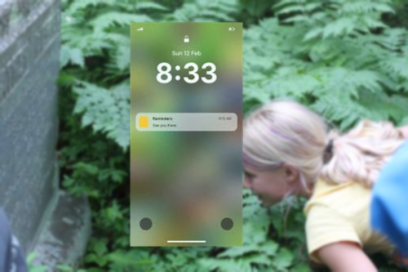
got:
h=8 m=33
